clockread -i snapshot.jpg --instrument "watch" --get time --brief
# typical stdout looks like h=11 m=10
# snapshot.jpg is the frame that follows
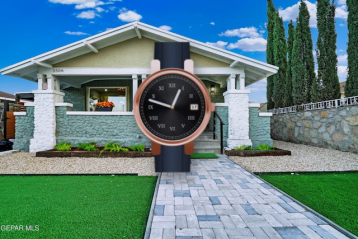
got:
h=12 m=48
